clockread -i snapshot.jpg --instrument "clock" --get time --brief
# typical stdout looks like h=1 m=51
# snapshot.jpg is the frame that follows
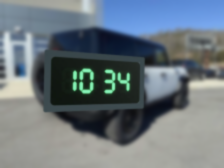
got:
h=10 m=34
